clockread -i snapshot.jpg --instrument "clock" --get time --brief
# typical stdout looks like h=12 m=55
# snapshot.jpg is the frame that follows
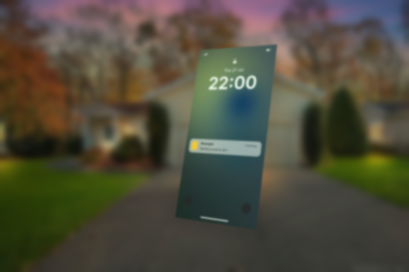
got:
h=22 m=0
